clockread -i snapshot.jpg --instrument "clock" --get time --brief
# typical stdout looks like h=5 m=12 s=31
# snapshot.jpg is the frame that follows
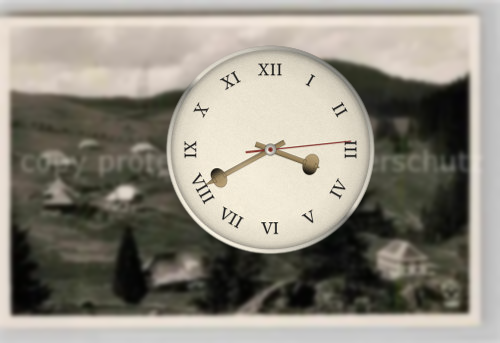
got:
h=3 m=40 s=14
